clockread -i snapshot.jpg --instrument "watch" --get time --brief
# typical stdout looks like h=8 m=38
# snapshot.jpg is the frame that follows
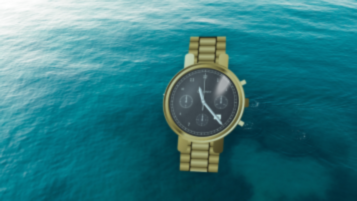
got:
h=11 m=23
